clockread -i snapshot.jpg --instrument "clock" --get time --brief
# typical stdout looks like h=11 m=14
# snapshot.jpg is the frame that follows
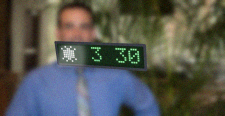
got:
h=3 m=30
